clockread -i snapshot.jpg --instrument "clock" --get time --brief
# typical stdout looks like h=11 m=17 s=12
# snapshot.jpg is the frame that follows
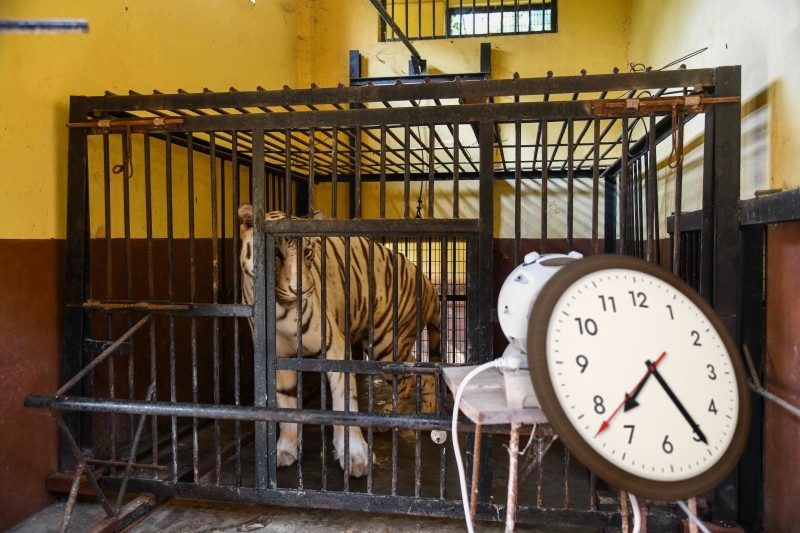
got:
h=7 m=24 s=38
